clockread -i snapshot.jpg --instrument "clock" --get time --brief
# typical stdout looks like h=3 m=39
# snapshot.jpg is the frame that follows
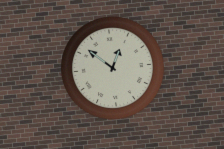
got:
h=12 m=52
